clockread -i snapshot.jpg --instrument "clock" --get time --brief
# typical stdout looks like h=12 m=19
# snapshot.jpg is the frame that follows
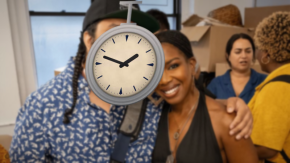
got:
h=1 m=48
